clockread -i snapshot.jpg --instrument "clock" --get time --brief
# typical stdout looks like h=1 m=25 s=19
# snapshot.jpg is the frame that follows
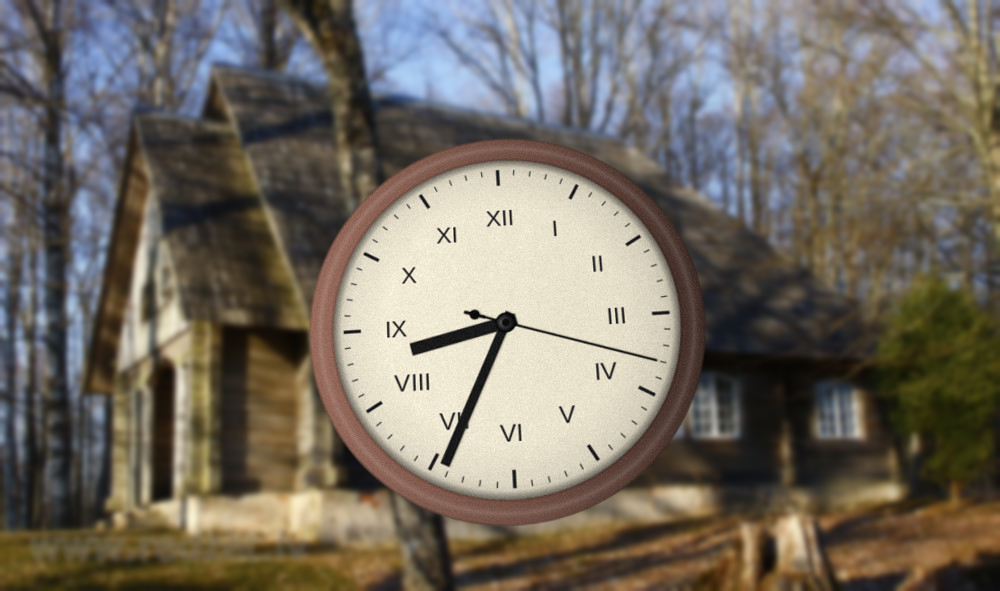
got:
h=8 m=34 s=18
